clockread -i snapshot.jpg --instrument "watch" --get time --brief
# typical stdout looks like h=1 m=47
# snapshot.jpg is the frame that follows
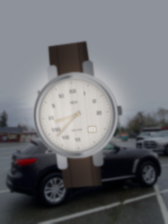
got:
h=8 m=38
